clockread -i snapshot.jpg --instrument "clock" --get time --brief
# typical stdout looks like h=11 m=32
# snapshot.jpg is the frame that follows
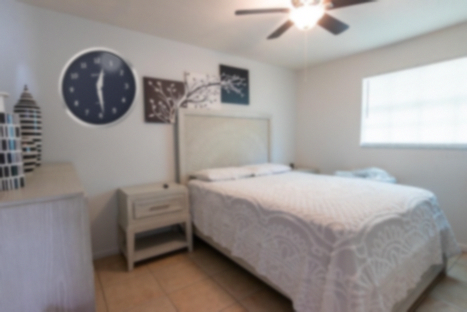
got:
h=12 m=29
